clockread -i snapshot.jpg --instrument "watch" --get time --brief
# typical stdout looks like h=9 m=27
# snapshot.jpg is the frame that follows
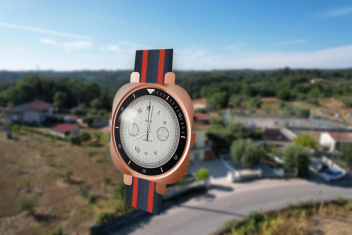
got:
h=8 m=1
